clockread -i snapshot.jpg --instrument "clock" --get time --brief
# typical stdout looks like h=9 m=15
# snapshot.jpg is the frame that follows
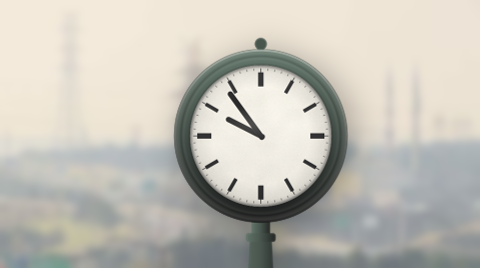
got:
h=9 m=54
